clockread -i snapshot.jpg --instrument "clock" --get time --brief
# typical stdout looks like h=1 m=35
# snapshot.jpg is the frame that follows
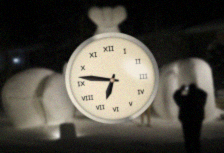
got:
h=6 m=47
